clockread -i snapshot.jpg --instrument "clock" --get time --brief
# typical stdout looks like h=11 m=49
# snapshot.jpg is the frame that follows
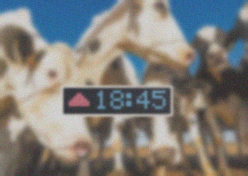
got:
h=18 m=45
